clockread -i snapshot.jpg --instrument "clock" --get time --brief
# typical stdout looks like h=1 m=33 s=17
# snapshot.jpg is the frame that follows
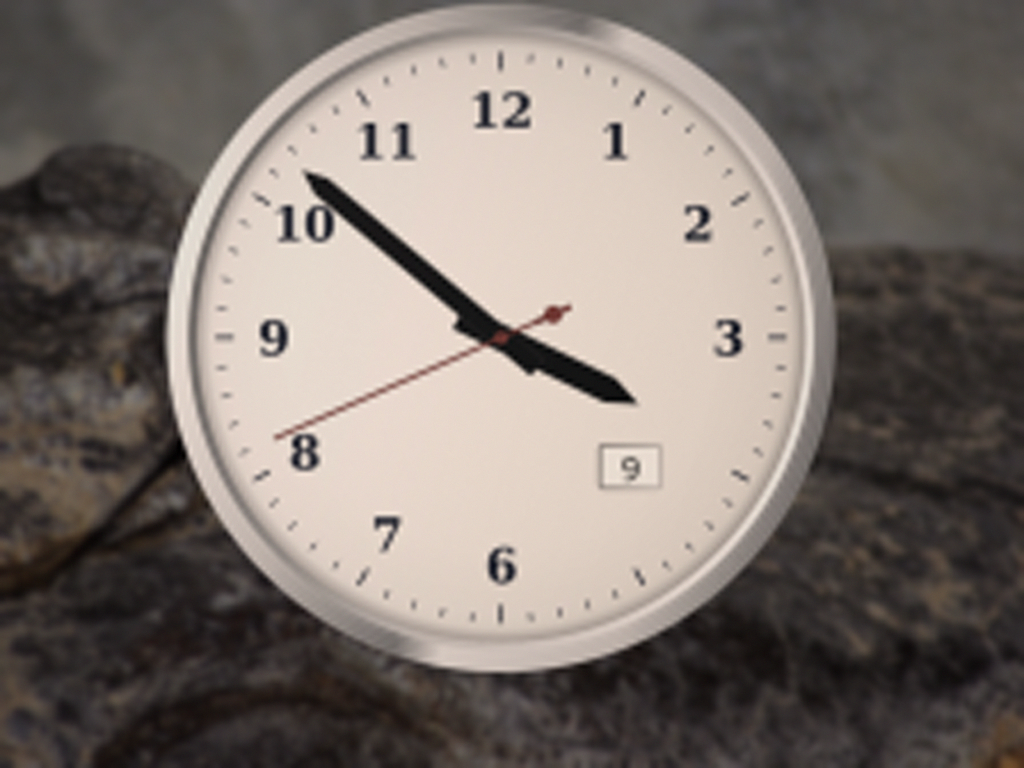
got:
h=3 m=51 s=41
